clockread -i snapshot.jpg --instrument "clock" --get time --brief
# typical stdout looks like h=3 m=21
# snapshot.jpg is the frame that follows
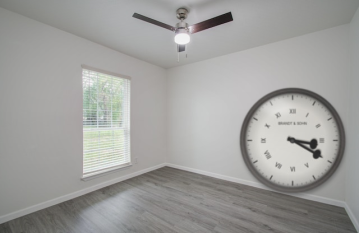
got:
h=3 m=20
